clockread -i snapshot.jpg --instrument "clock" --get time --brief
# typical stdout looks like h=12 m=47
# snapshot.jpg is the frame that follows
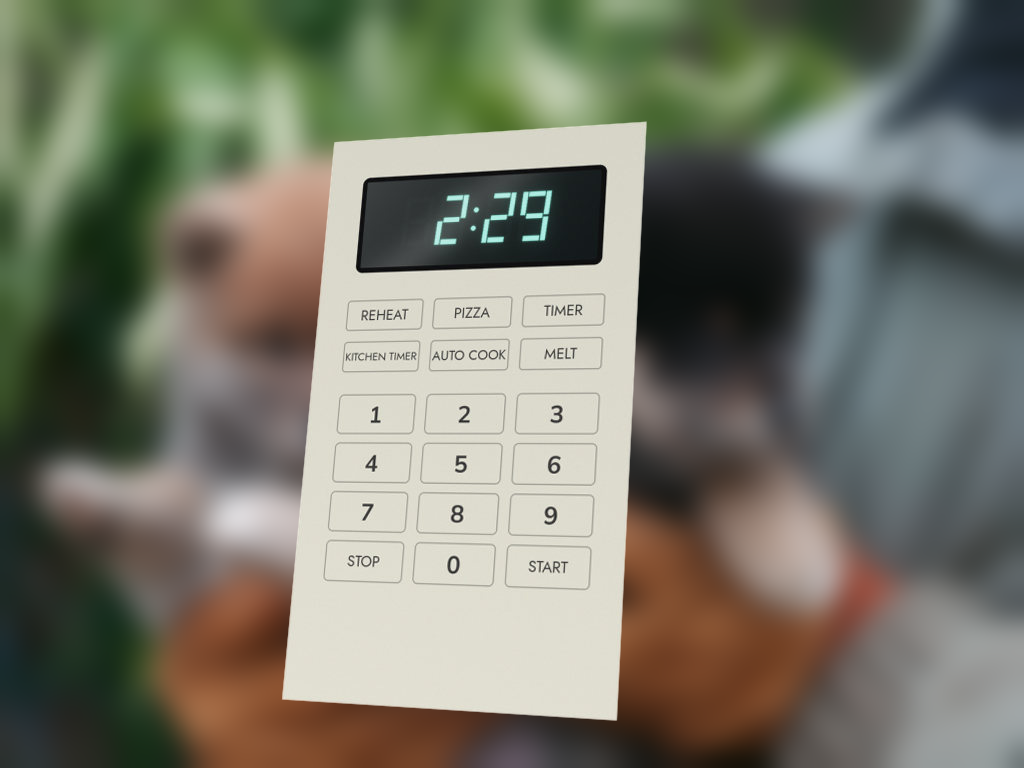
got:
h=2 m=29
